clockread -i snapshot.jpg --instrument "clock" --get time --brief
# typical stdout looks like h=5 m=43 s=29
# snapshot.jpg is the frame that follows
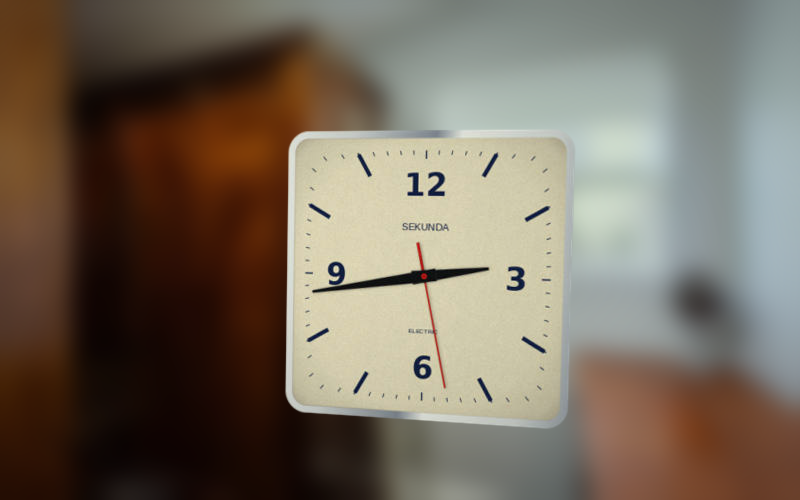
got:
h=2 m=43 s=28
